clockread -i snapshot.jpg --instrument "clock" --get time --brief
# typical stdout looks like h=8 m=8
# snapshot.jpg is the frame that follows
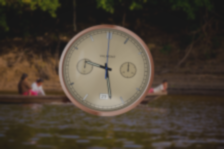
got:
h=9 m=28
